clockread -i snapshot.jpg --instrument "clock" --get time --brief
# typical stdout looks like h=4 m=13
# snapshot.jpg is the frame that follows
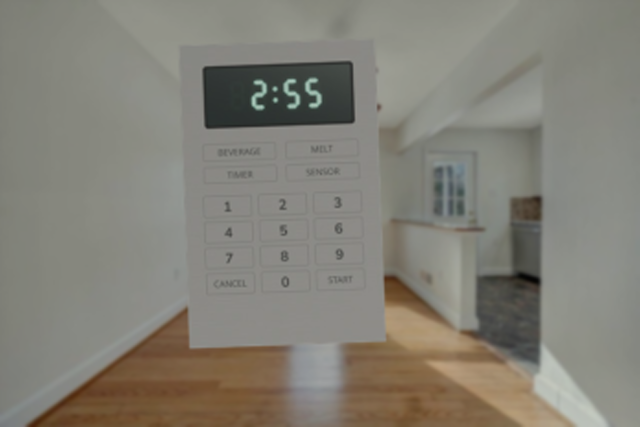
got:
h=2 m=55
